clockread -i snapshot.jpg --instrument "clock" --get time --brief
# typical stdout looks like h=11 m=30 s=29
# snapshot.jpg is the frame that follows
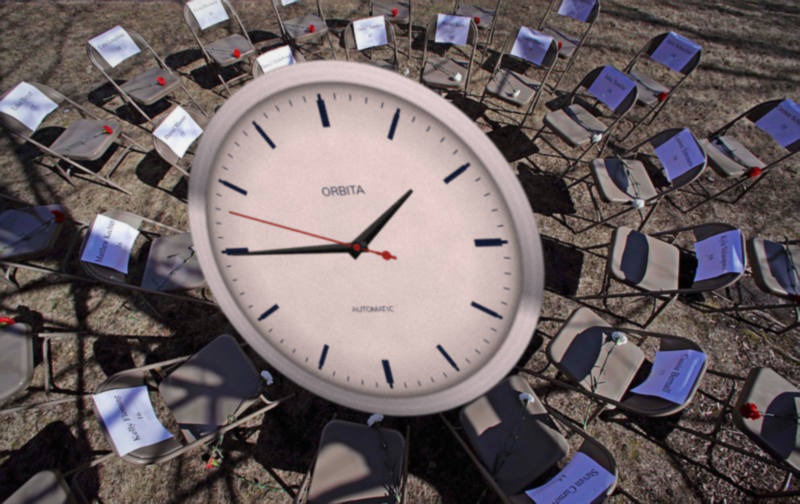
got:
h=1 m=44 s=48
